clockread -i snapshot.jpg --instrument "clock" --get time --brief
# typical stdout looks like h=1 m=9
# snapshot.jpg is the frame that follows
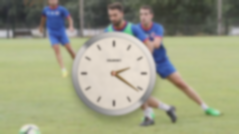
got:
h=2 m=21
